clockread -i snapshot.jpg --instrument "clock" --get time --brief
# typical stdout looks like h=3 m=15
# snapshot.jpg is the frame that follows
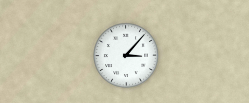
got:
h=3 m=7
